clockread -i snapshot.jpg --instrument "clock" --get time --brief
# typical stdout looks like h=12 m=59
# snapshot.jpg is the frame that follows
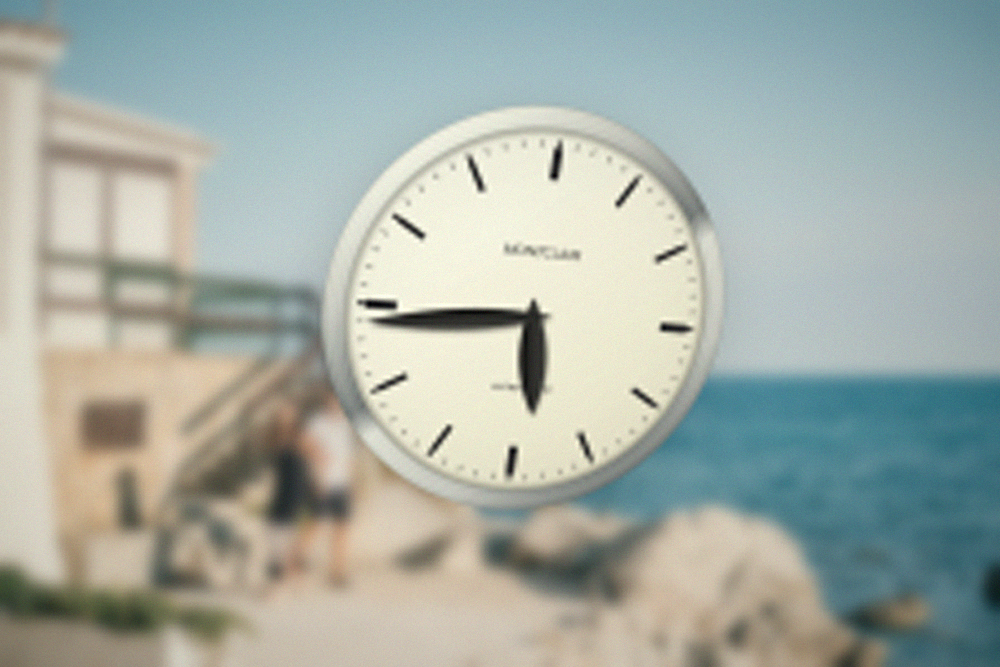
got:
h=5 m=44
